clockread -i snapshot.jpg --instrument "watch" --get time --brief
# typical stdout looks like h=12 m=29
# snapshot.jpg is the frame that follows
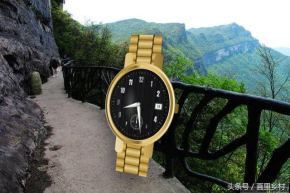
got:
h=8 m=28
